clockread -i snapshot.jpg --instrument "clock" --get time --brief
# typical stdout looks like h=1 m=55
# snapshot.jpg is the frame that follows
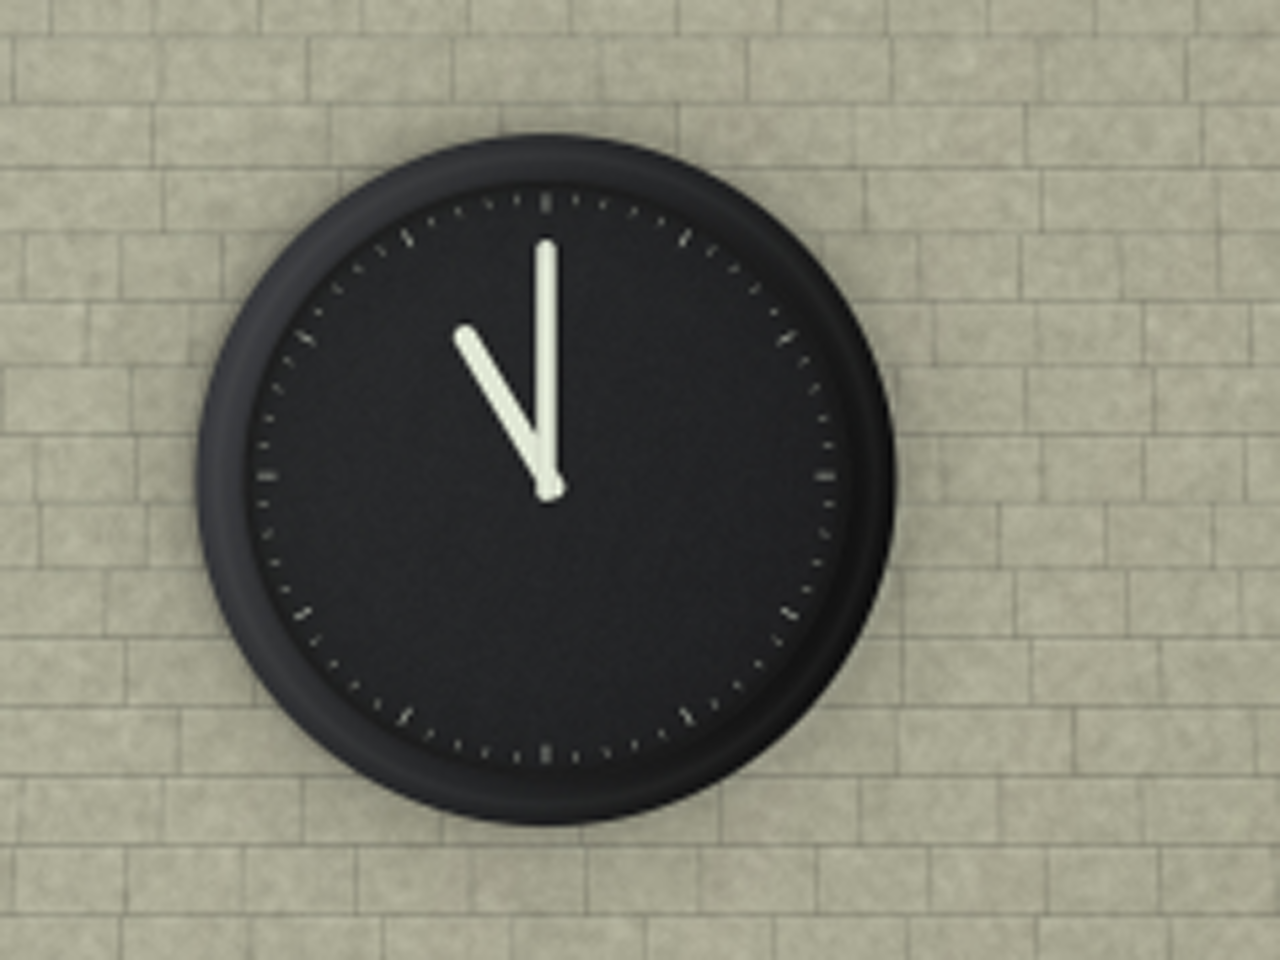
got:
h=11 m=0
